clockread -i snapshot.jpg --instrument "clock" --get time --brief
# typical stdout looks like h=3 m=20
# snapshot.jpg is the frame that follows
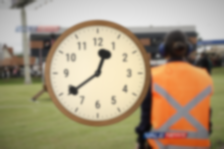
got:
h=12 m=39
